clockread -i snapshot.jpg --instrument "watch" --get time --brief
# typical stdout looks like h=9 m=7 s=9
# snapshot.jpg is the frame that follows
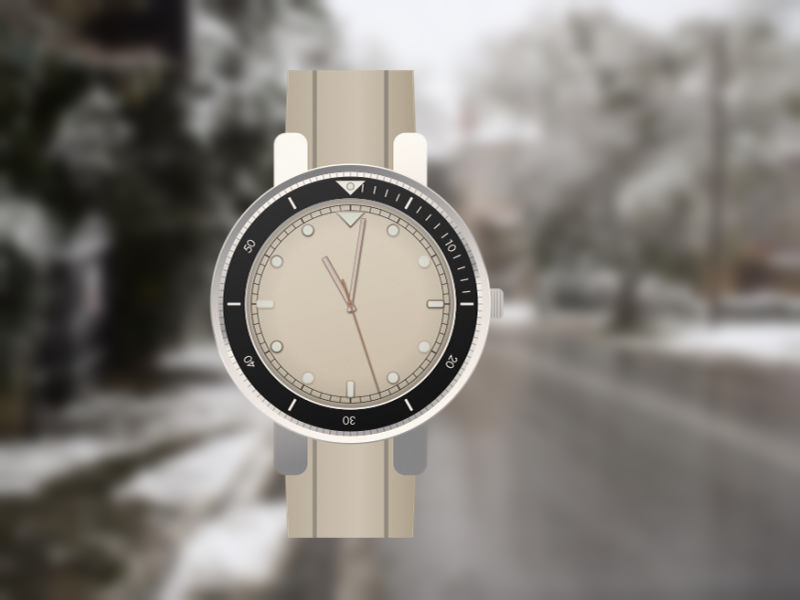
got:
h=11 m=1 s=27
